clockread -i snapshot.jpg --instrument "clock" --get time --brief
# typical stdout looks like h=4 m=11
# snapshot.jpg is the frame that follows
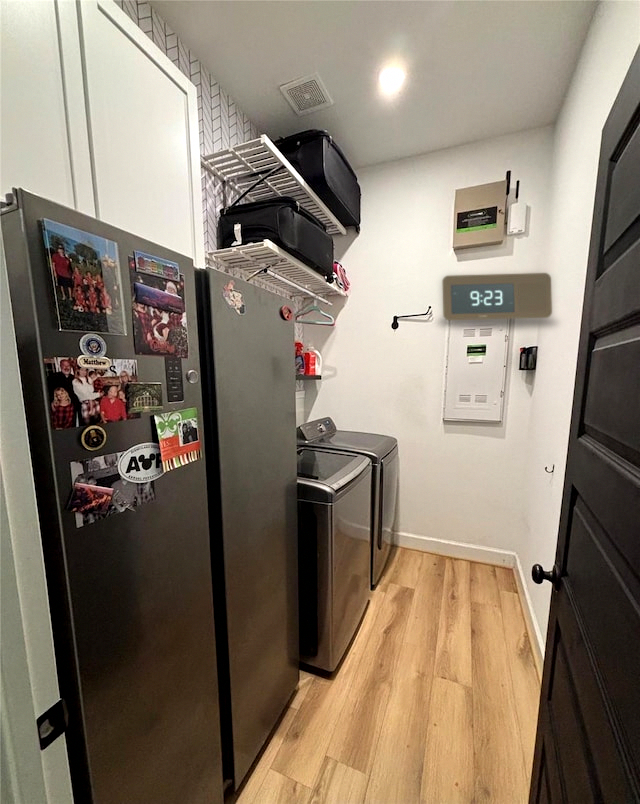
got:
h=9 m=23
